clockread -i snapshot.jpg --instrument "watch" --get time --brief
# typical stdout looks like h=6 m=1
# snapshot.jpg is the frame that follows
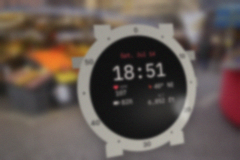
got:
h=18 m=51
